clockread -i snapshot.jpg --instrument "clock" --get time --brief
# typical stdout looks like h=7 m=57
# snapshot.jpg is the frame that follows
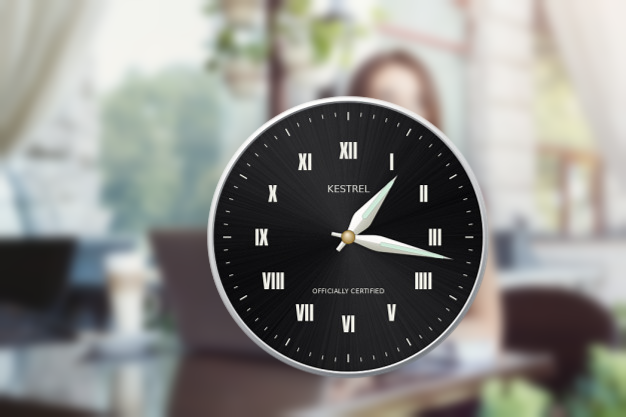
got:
h=1 m=17
